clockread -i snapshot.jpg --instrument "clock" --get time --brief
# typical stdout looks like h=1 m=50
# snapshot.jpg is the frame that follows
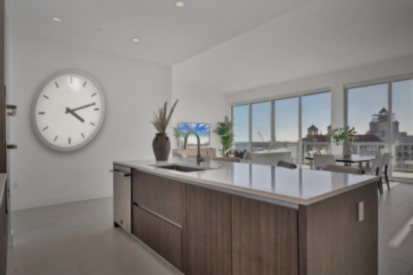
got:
h=4 m=13
